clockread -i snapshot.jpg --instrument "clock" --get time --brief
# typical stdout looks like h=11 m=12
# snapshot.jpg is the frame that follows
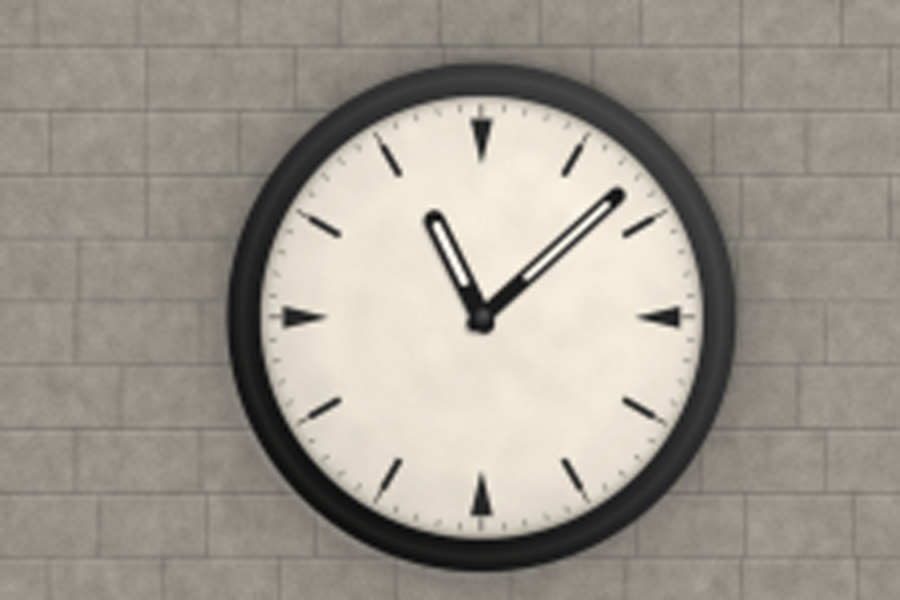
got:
h=11 m=8
